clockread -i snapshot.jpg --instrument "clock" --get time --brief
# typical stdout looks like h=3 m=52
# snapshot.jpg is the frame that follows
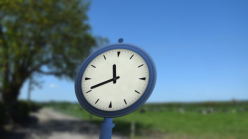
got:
h=11 m=41
